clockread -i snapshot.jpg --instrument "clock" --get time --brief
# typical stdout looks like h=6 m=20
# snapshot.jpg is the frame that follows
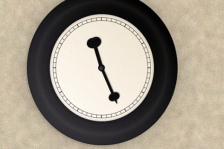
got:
h=11 m=26
